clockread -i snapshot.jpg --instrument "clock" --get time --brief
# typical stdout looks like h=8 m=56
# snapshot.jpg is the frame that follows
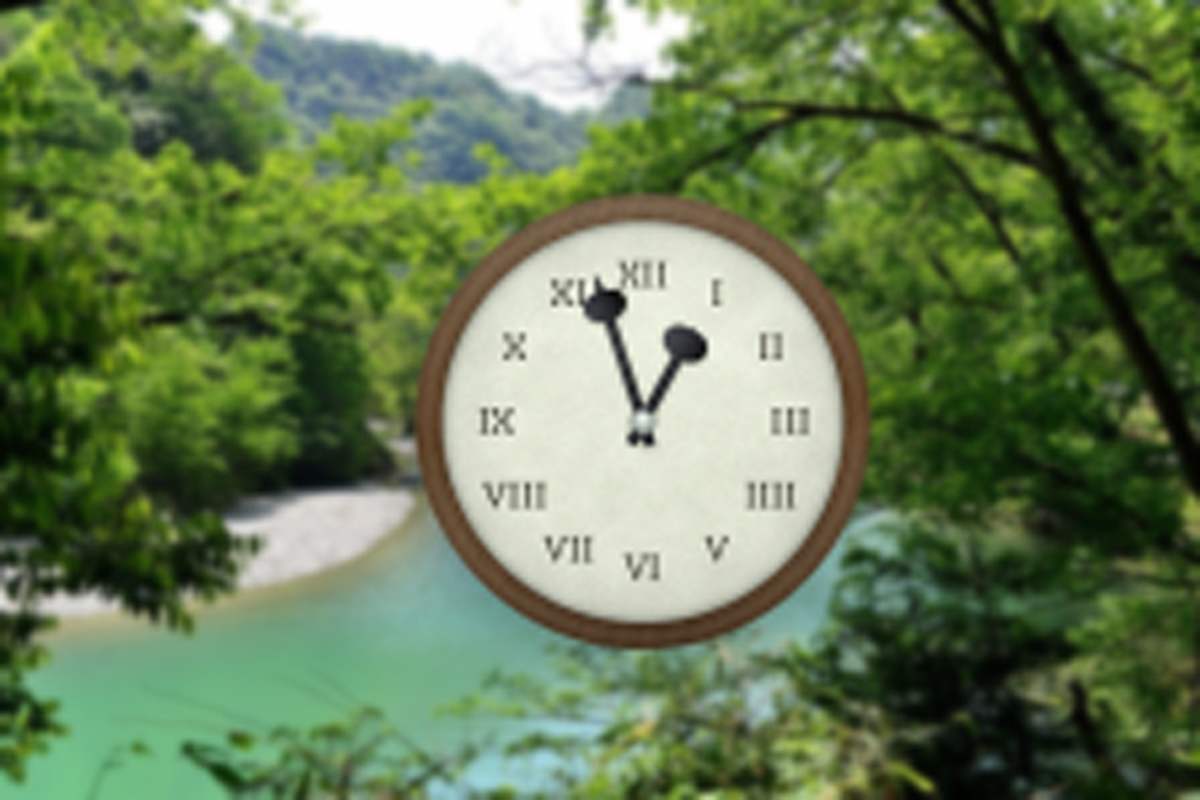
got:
h=12 m=57
